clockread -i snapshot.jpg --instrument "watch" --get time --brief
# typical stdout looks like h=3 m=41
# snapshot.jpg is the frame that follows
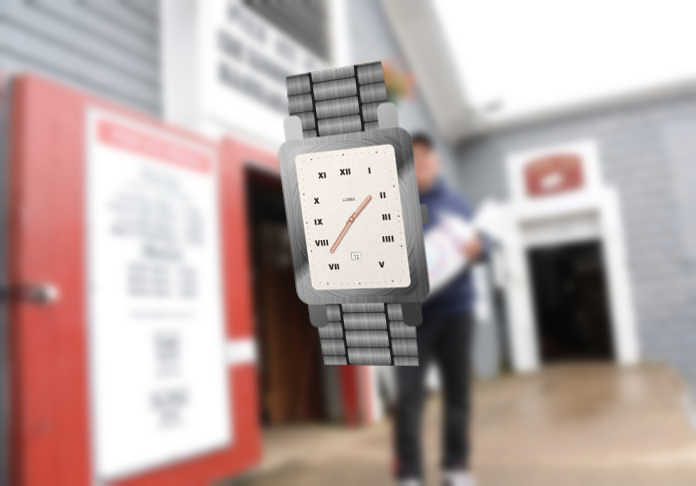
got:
h=1 m=37
